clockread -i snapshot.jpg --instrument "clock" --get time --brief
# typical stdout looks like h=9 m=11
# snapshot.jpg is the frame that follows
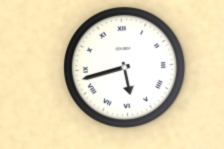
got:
h=5 m=43
